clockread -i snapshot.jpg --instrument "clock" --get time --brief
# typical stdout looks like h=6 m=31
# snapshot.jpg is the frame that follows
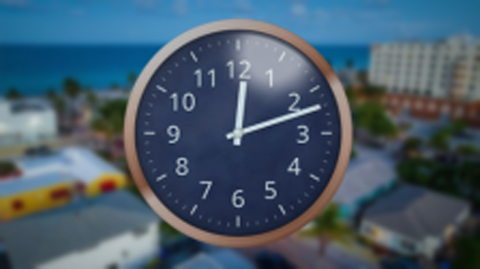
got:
h=12 m=12
